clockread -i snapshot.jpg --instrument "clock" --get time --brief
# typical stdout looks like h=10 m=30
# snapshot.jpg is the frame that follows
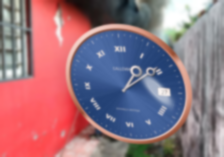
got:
h=1 m=9
